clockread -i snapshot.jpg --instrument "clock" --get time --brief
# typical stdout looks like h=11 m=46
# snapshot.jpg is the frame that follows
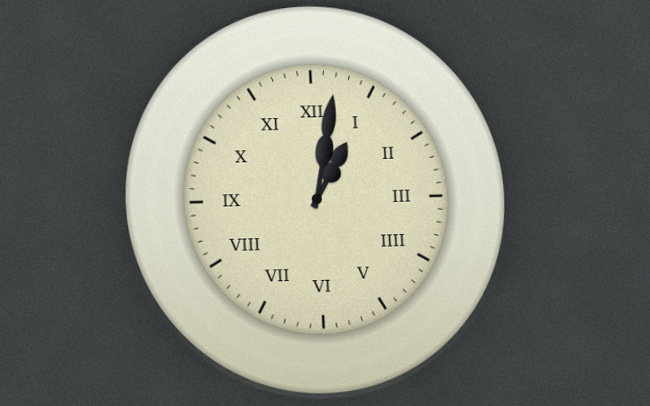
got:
h=1 m=2
